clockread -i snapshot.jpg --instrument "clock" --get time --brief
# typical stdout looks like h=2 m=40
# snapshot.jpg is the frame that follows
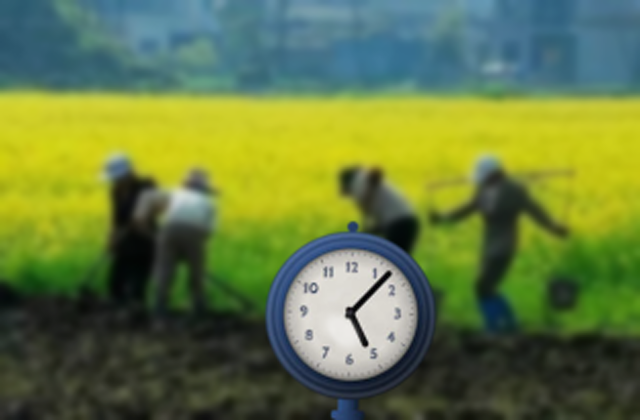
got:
h=5 m=7
